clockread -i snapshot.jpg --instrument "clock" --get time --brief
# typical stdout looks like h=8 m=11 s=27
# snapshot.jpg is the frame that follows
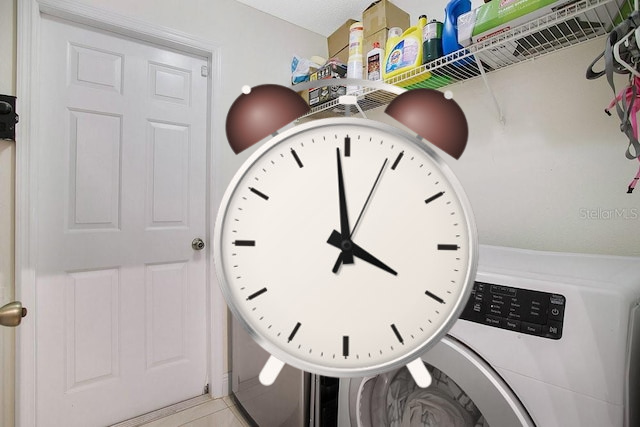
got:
h=3 m=59 s=4
